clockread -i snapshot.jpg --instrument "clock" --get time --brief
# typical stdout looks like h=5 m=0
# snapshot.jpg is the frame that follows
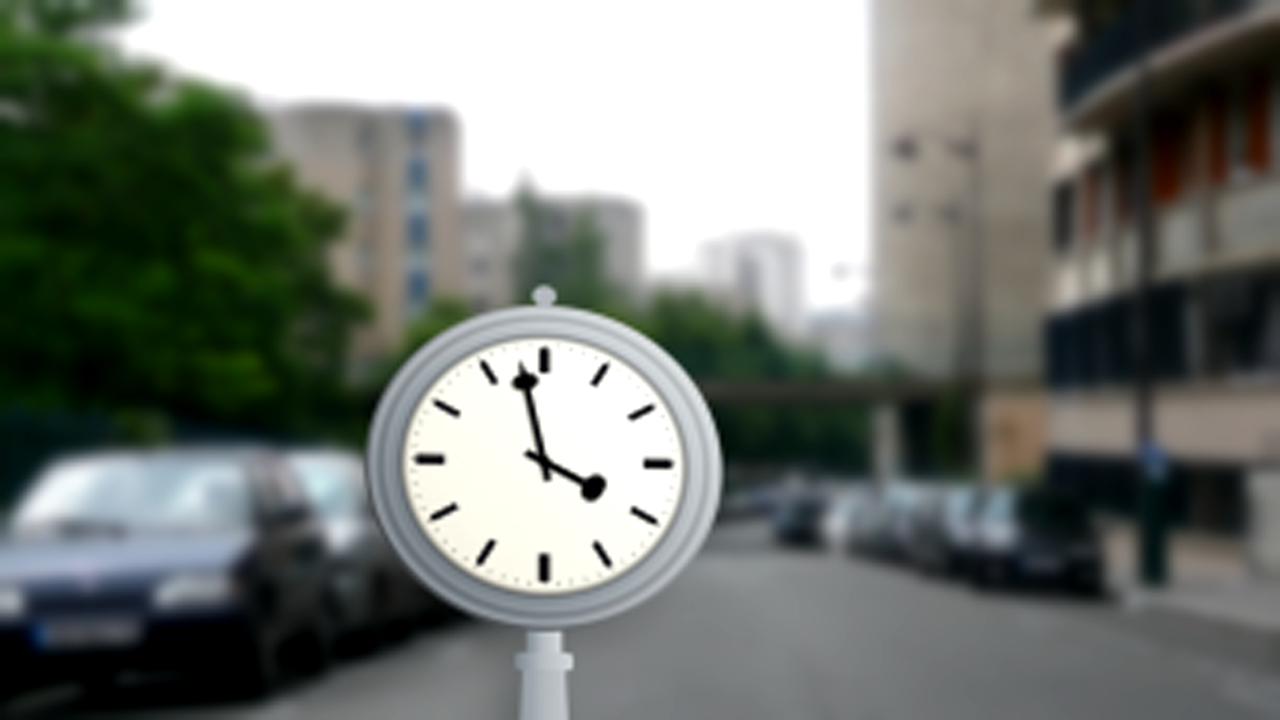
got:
h=3 m=58
